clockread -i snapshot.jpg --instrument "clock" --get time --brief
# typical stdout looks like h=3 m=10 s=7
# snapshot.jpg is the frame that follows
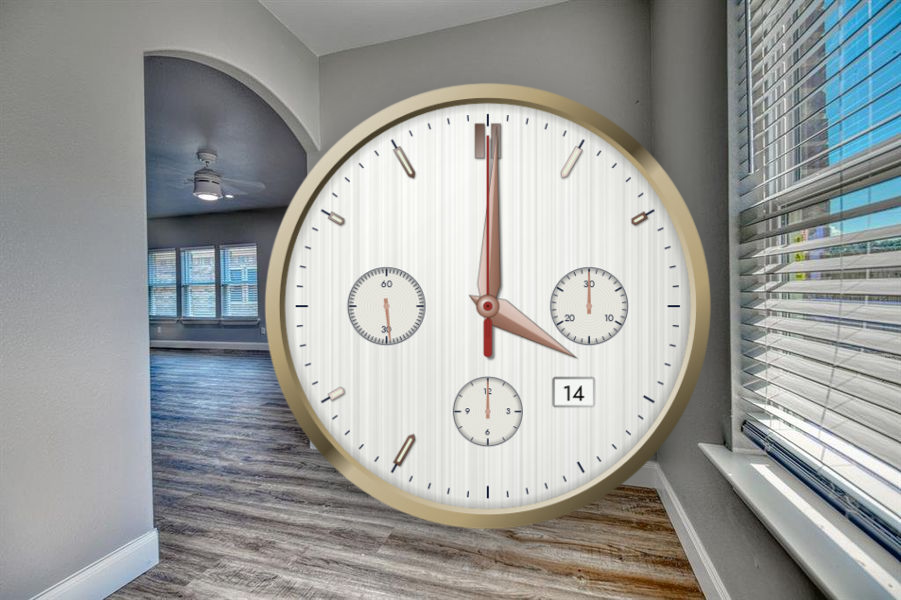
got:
h=4 m=0 s=29
